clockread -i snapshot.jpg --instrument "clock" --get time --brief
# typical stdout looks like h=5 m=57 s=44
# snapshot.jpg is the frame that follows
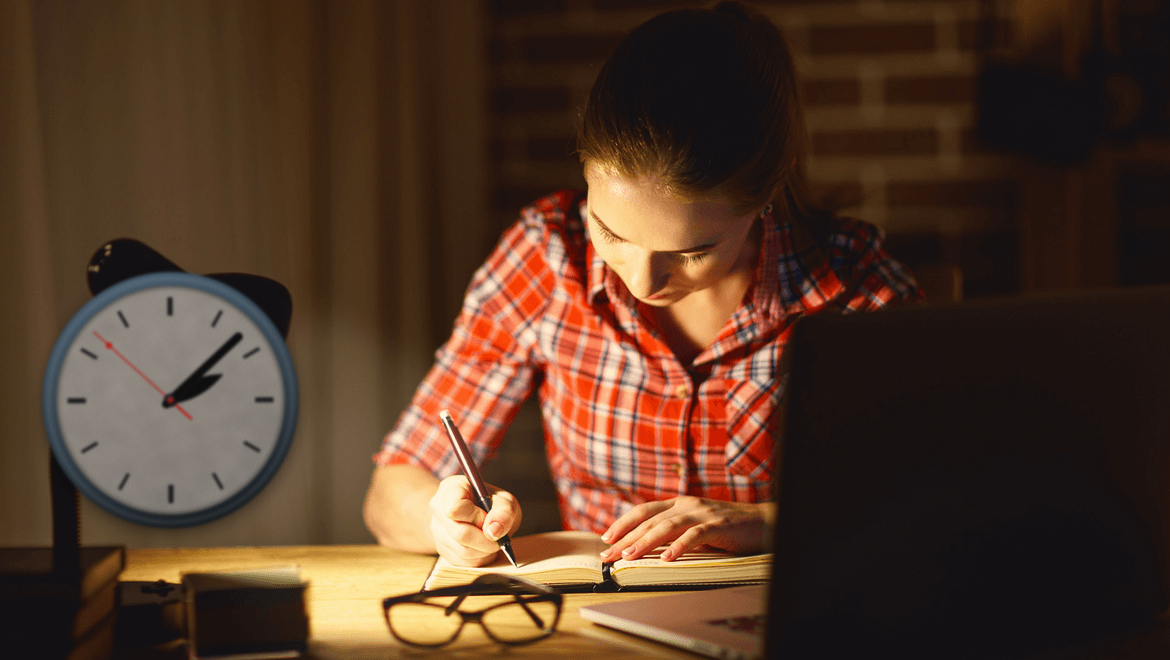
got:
h=2 m=7 s=52
